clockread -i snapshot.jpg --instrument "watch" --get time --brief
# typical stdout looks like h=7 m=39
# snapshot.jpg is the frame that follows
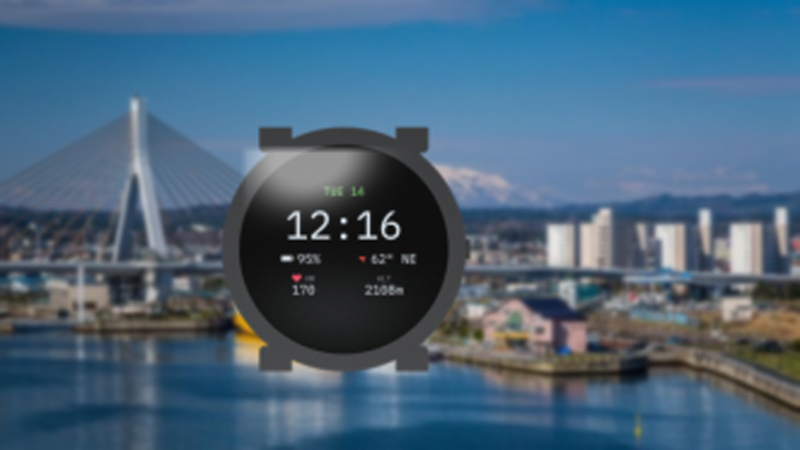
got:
h=12 m=16
